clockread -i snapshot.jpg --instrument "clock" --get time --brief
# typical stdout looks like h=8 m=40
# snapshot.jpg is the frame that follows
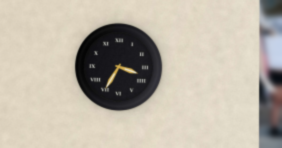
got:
h=3 m=35
